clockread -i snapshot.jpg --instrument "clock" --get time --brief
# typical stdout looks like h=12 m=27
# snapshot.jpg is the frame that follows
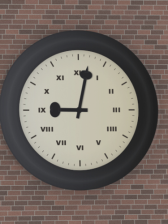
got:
h=9 m=2
